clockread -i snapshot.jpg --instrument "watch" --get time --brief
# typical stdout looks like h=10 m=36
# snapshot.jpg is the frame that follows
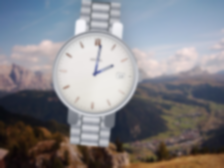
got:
h=2 m=1
